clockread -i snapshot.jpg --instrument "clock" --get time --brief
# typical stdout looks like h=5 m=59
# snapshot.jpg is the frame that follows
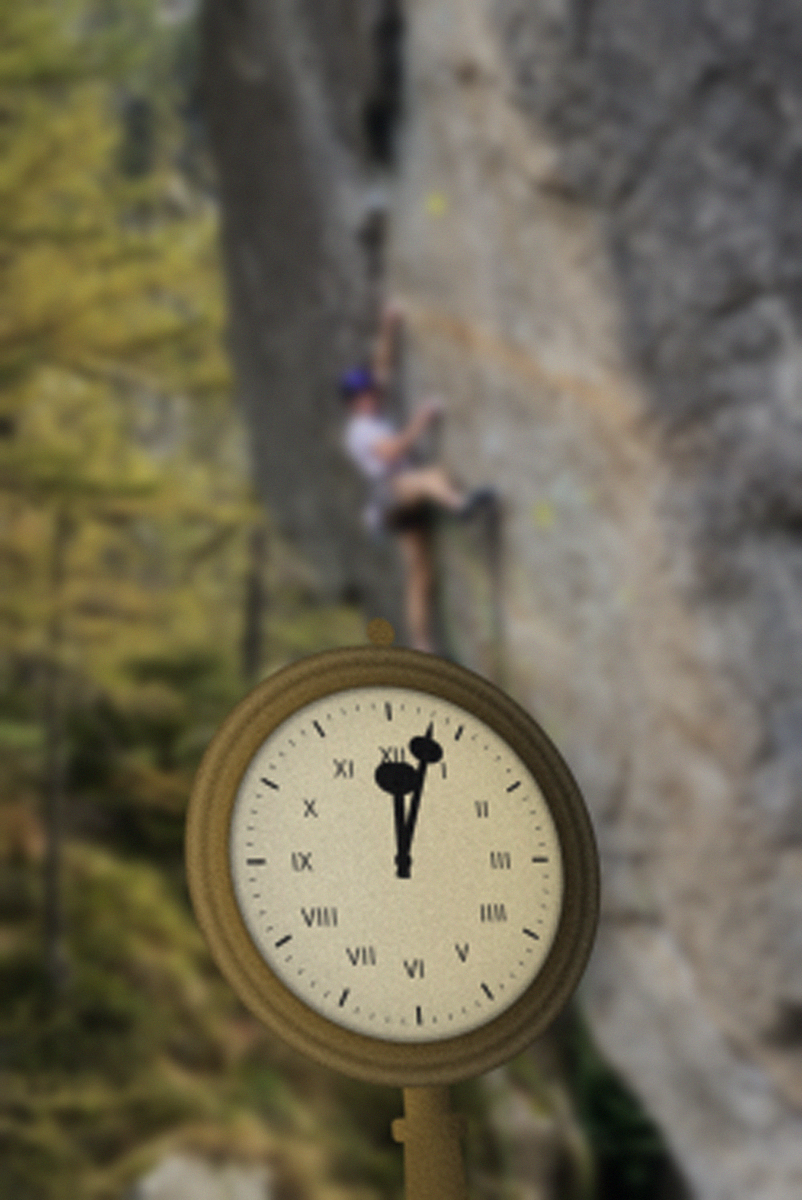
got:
h=12 m=3
